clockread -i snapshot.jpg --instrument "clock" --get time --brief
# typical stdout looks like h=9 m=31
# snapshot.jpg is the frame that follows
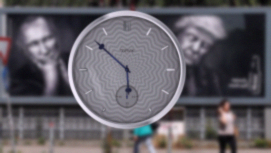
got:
h=5 m=52
